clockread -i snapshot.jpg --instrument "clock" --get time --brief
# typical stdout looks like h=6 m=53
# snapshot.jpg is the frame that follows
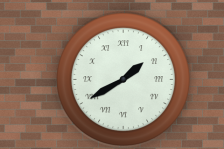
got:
h=1 m=40
